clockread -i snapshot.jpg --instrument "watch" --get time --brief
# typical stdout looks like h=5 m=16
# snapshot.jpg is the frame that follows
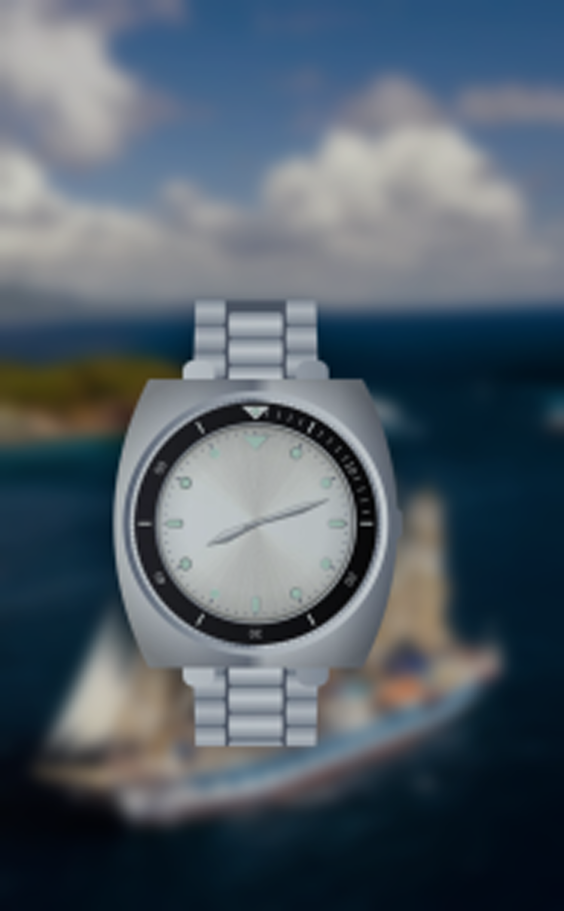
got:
h=8 m=12
